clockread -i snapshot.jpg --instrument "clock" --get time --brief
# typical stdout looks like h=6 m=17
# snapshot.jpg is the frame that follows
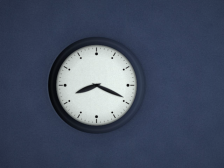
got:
h=8 m=19
